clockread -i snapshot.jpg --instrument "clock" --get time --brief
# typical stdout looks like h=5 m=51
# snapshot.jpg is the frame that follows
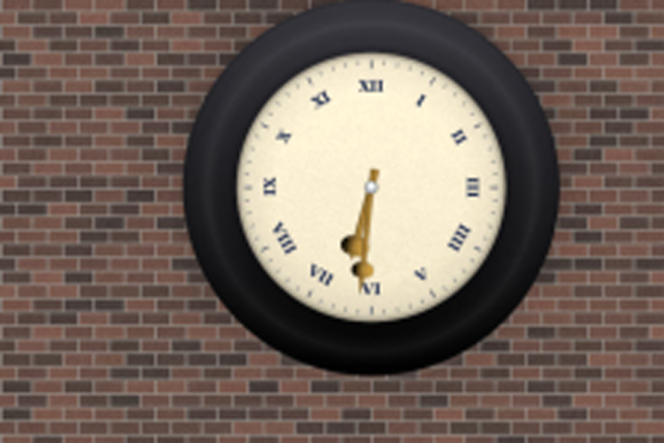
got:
h=6 m=31
